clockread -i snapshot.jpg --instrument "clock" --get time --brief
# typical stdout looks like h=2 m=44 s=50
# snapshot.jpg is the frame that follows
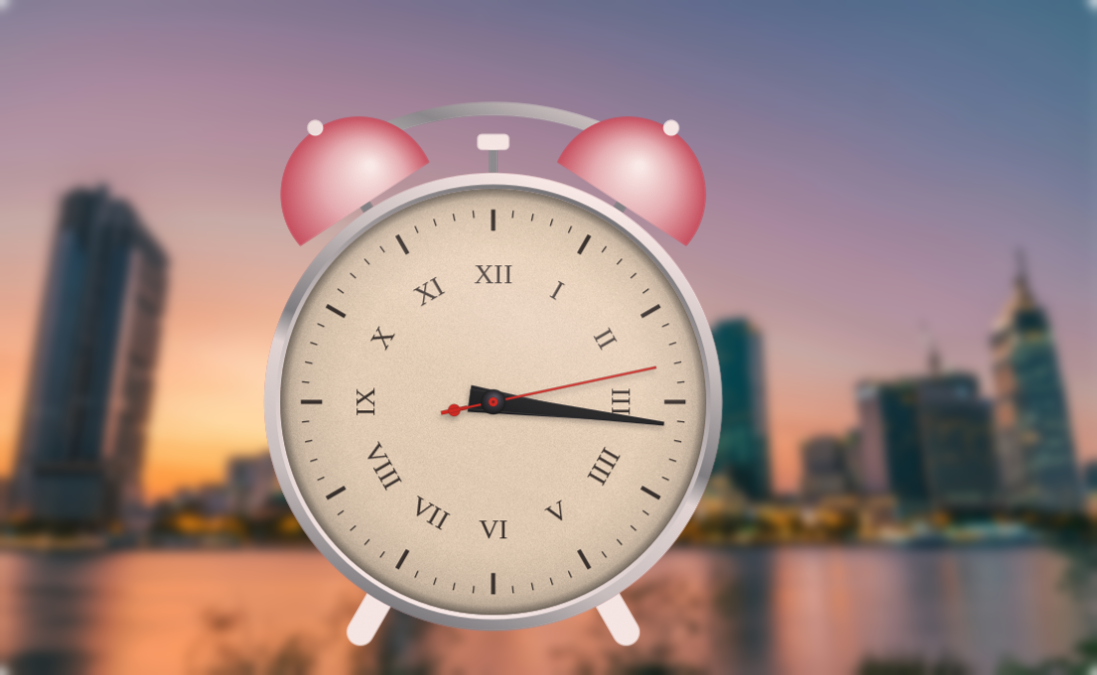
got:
h=3 m=16 s=13
